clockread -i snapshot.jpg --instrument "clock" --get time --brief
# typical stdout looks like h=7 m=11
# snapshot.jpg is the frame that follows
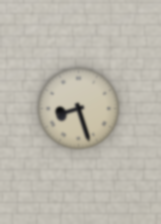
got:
h=8 m=27
